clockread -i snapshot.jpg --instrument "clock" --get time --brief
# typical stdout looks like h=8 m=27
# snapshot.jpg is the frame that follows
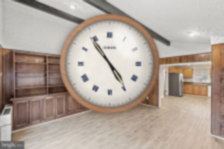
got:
h=4 m=54
